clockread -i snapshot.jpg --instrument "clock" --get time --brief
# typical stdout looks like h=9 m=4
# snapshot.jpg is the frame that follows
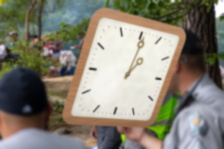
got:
h=1 m=1
